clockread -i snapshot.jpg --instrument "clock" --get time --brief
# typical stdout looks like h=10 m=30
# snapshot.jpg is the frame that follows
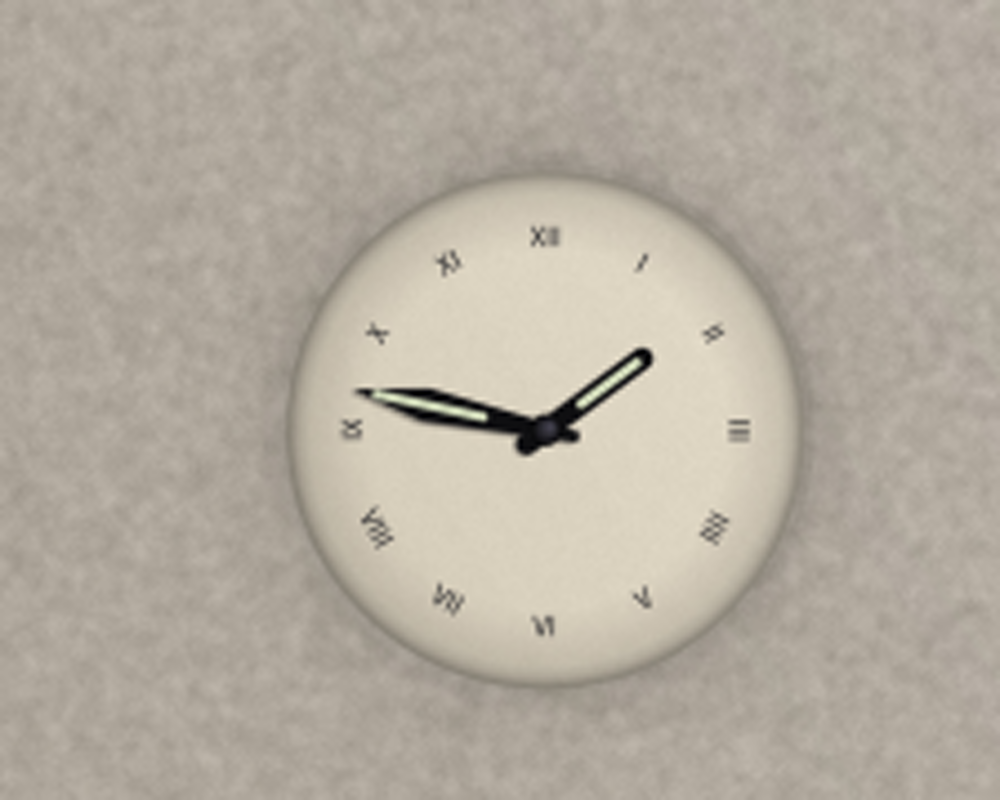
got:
h=1 m=47
